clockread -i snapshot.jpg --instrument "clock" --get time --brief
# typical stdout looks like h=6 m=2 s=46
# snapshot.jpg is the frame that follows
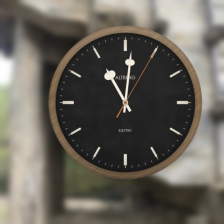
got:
h=11 m=1 s=5
